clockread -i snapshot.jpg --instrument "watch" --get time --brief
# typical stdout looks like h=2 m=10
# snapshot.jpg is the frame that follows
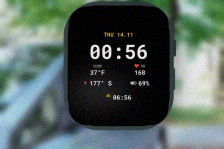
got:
h=0 m=56
